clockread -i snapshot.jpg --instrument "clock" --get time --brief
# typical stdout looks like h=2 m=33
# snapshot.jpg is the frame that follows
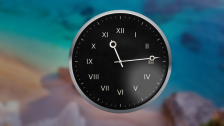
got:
h=11 m=14
